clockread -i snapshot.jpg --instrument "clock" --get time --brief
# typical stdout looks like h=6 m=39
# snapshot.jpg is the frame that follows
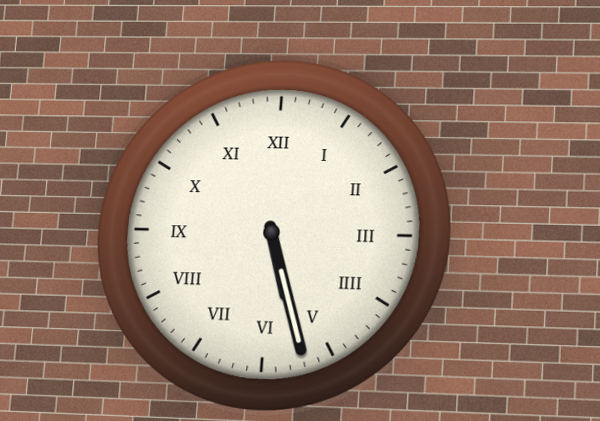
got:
h=5 m=27
